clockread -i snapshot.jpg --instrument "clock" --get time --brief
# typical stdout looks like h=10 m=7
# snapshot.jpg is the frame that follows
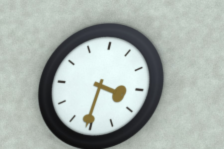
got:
h=3 m=31
